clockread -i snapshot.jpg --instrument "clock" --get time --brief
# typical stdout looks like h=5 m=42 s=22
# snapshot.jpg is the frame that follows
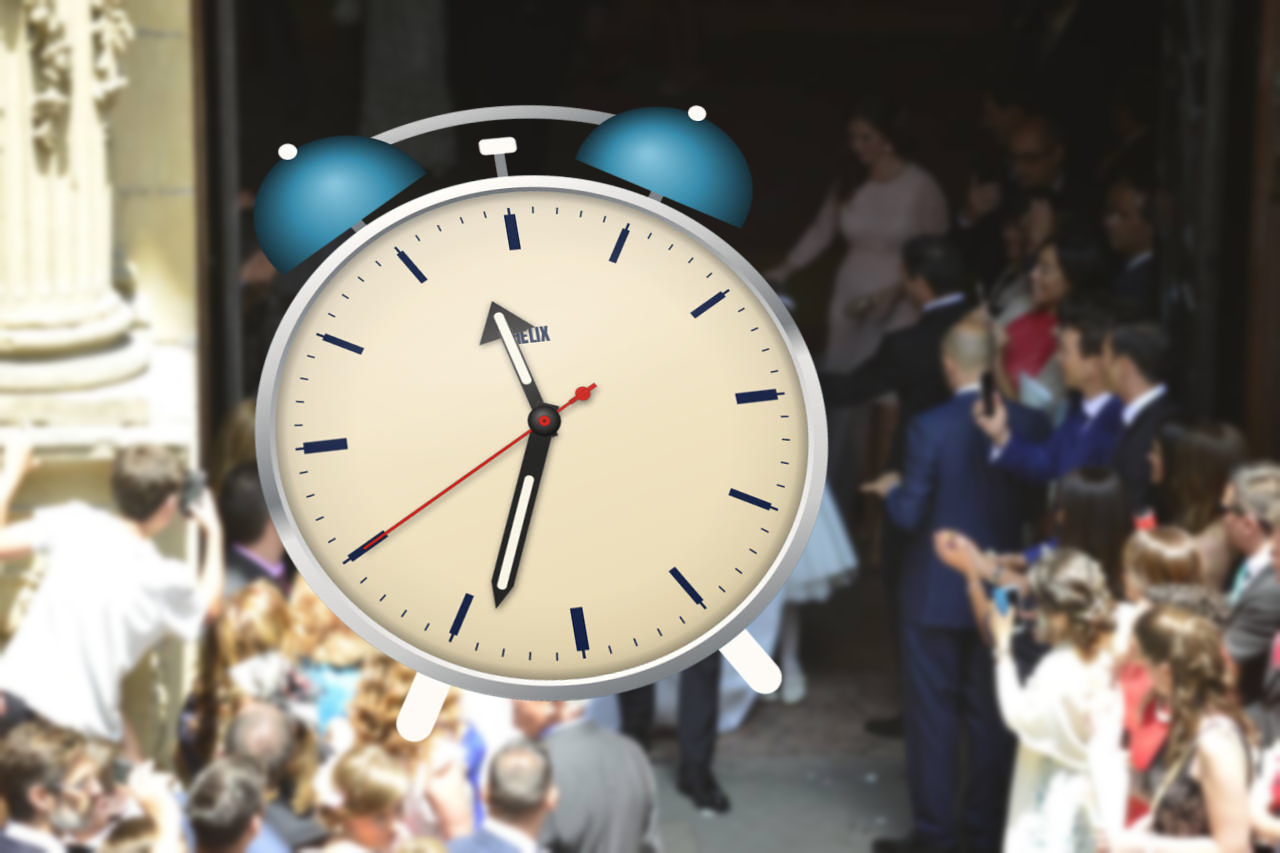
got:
h=11 m=33 s=40
